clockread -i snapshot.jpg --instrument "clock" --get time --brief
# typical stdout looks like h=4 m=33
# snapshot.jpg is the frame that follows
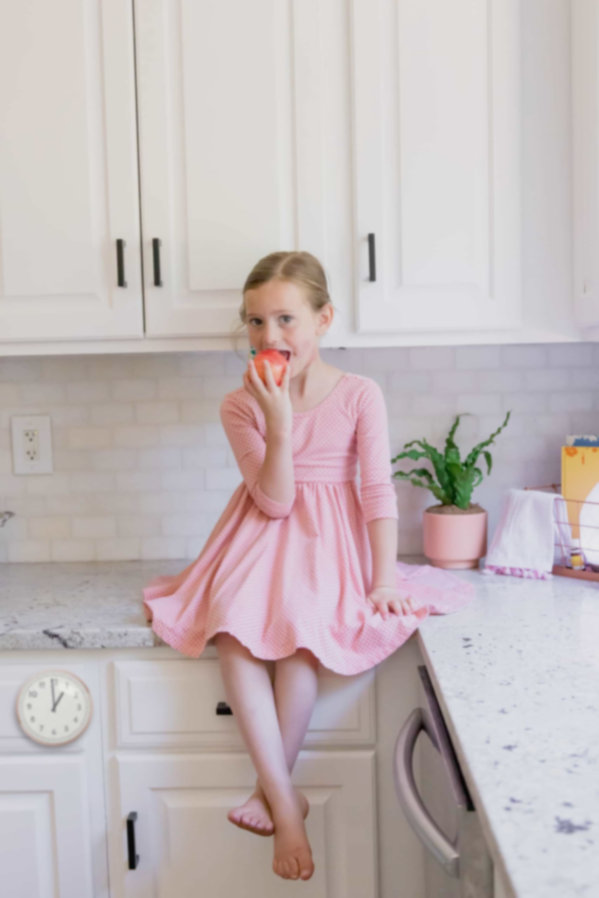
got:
h=12 m=59
